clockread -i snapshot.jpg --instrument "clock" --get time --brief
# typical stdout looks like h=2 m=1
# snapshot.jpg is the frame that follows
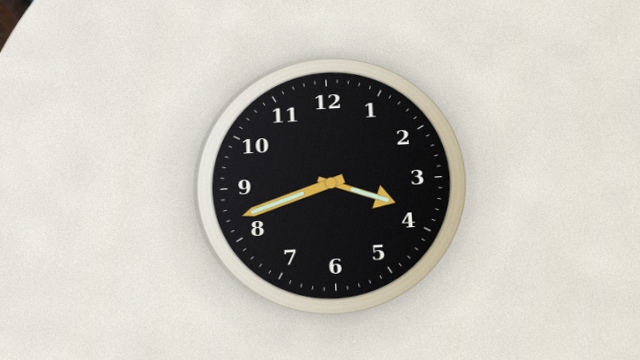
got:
h=3 m=42
